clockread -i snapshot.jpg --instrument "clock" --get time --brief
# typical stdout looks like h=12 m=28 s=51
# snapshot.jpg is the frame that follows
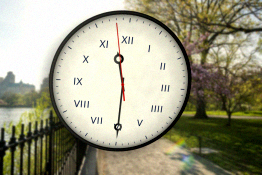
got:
h=11 m=29 s=58
